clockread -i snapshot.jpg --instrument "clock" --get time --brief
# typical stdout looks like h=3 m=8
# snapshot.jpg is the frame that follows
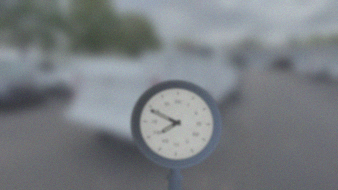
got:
h=7 m=49
